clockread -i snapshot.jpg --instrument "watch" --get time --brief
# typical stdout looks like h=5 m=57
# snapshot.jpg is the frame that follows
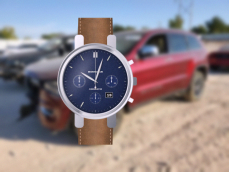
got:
h=10 m=3
